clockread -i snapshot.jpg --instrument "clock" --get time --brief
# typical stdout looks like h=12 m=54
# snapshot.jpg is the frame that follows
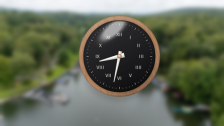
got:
h=8 m=32
